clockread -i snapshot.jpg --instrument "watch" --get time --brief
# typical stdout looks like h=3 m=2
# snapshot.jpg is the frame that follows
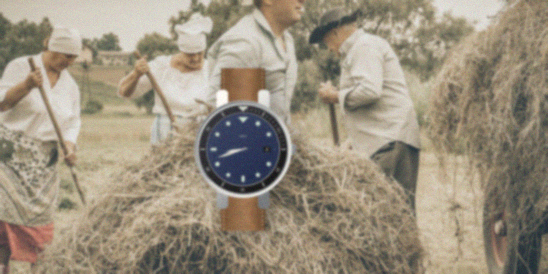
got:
h=8 m=42
